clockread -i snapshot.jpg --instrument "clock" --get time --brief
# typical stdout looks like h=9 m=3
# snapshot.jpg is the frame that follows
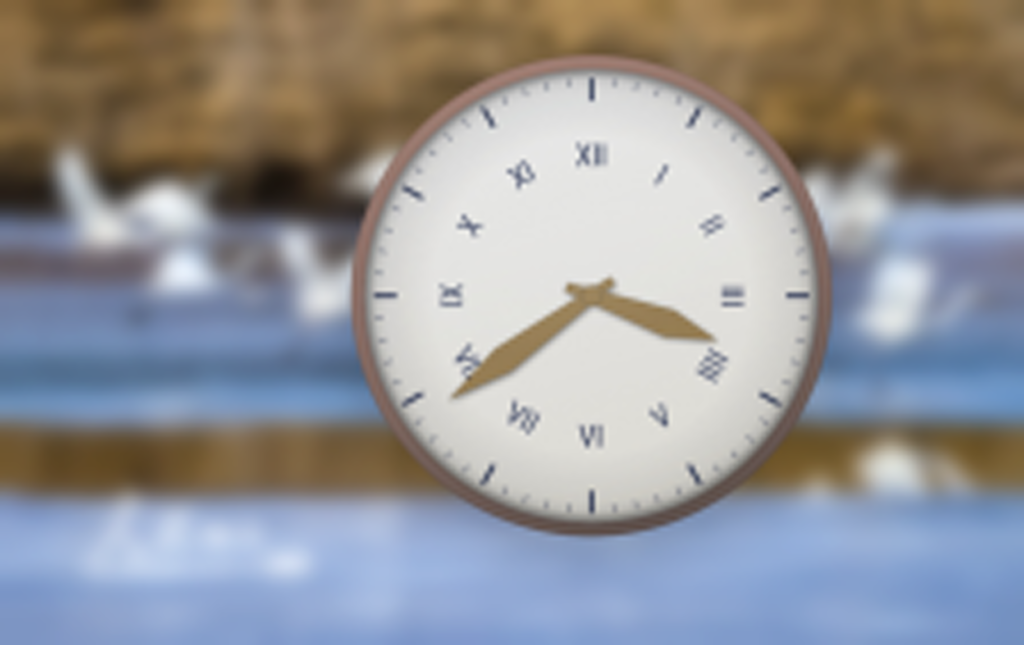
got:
h=3 m=39
